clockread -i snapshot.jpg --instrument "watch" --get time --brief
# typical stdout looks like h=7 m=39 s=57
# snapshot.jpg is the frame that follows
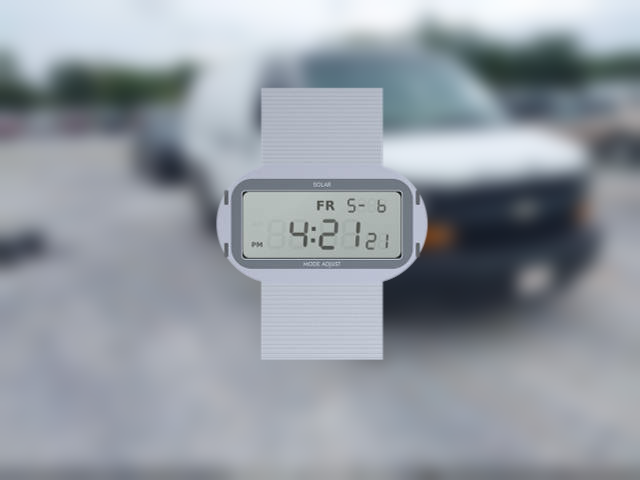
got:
h=4 m=21 s=21
